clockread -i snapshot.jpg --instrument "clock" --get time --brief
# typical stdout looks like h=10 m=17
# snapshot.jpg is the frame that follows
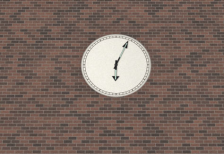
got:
h=6 m=4
